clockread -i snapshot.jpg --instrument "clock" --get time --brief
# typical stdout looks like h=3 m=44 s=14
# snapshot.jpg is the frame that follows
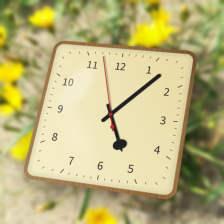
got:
h=5 m=6 s=57
